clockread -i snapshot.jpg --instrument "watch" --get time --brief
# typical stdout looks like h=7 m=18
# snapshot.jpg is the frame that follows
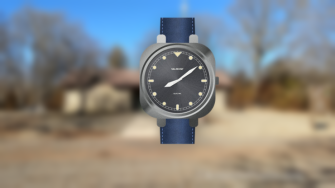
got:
h=8 m=9
